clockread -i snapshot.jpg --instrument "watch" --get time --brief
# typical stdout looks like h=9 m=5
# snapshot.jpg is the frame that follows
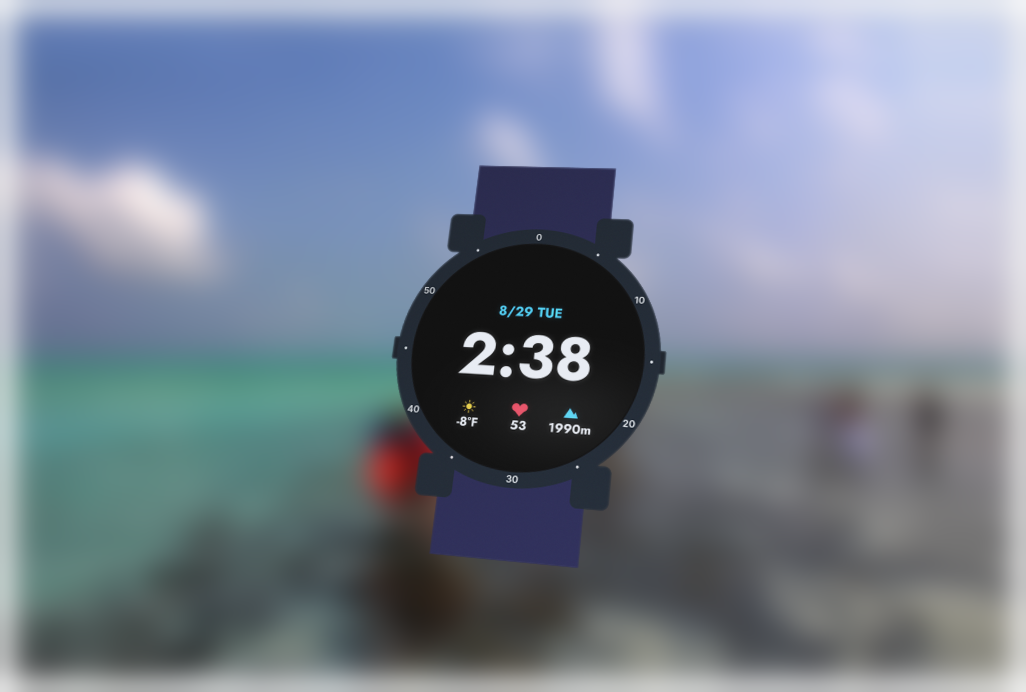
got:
h=2 m=38
